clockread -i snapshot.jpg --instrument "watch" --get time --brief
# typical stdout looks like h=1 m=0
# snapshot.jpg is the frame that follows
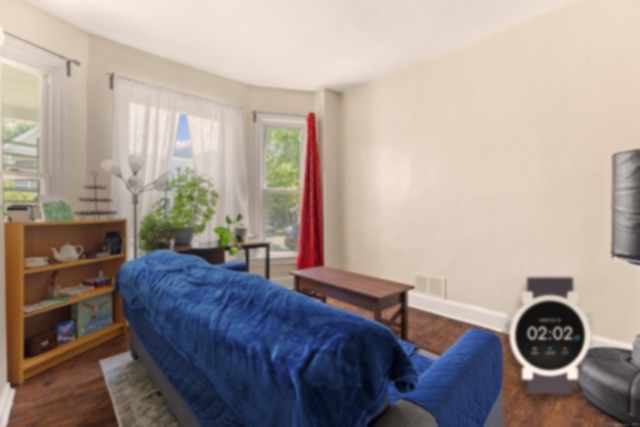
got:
h=2 m=2
